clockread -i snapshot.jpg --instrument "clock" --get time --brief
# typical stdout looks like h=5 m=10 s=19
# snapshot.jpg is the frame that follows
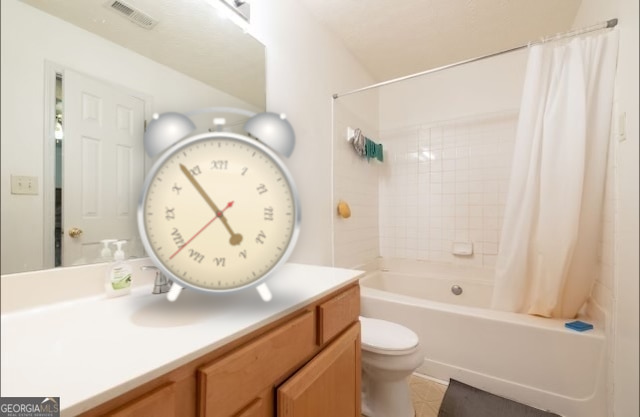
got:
h=4 m=53 s=38
